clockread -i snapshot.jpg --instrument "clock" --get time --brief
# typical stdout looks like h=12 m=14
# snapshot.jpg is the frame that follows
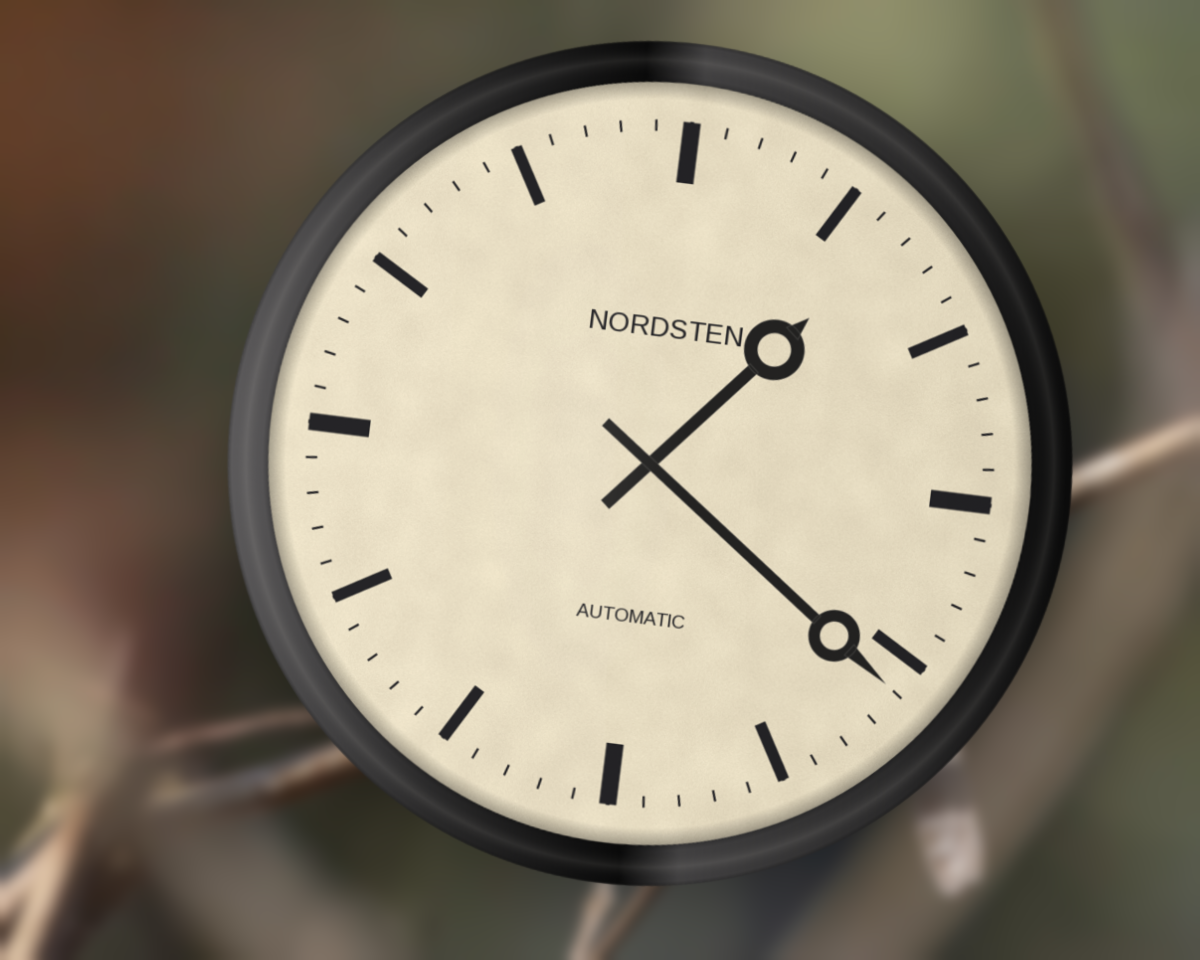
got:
h=1 m=21
